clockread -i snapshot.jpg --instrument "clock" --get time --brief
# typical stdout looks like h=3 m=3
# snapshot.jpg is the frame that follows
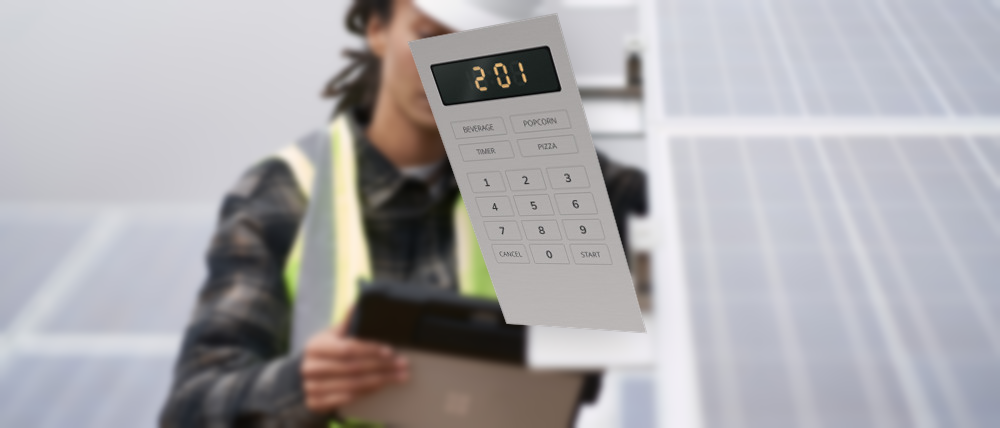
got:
h=2 m=1
